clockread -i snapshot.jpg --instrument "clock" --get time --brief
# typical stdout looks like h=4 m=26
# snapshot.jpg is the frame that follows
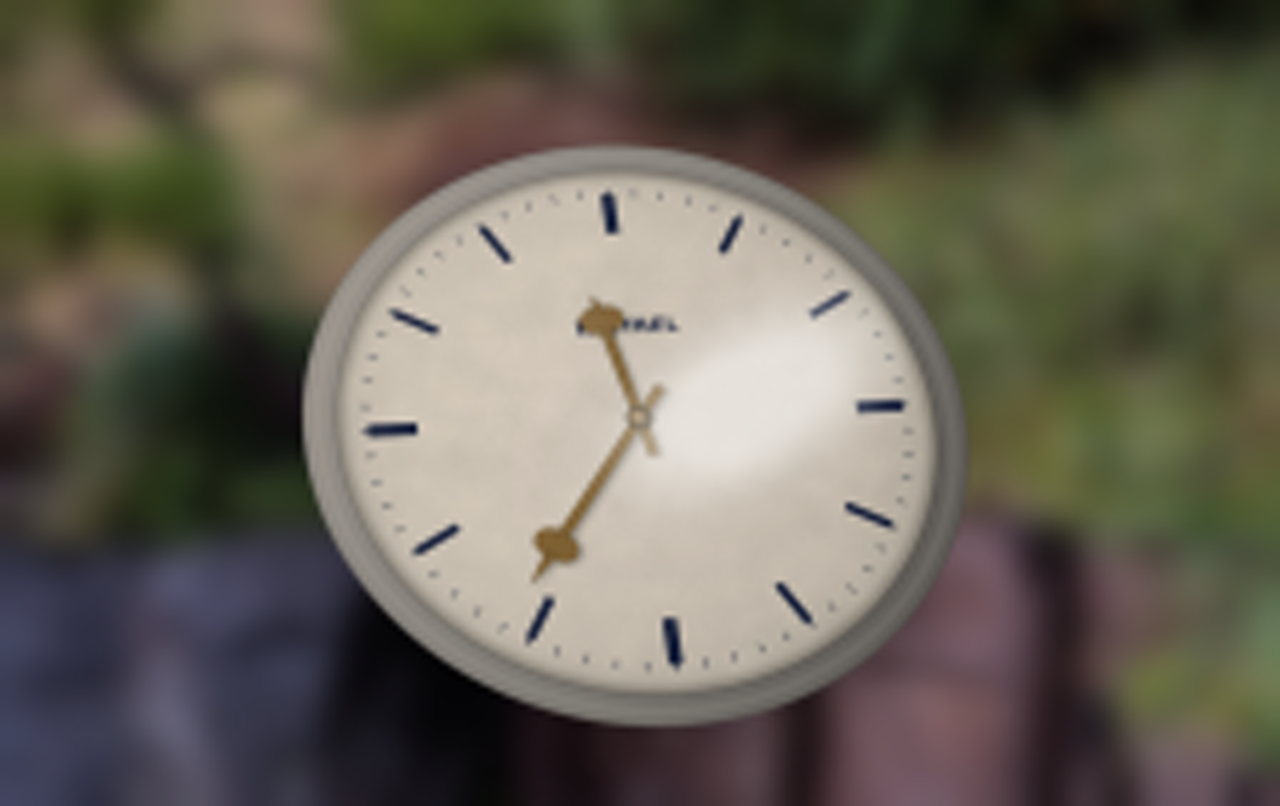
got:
h=11 m=36
